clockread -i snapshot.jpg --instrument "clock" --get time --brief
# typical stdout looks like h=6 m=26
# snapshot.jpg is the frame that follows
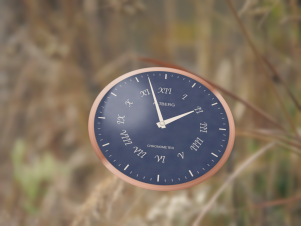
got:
h=1 m=57
